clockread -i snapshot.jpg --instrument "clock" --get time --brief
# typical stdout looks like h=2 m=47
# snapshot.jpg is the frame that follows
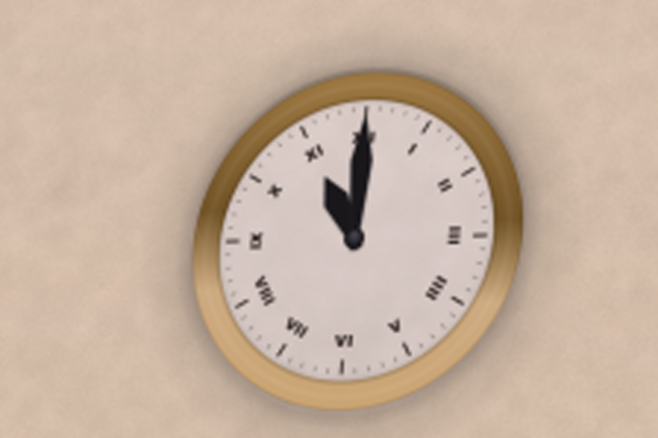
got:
h=11 m=0
